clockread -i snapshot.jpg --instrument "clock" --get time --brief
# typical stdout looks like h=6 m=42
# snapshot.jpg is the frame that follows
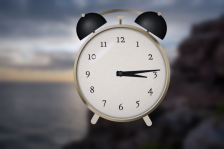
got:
h=3 m=14
